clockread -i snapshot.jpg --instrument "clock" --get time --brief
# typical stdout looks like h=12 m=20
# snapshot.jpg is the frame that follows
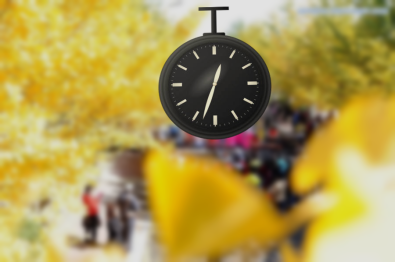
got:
h=12 m=33
